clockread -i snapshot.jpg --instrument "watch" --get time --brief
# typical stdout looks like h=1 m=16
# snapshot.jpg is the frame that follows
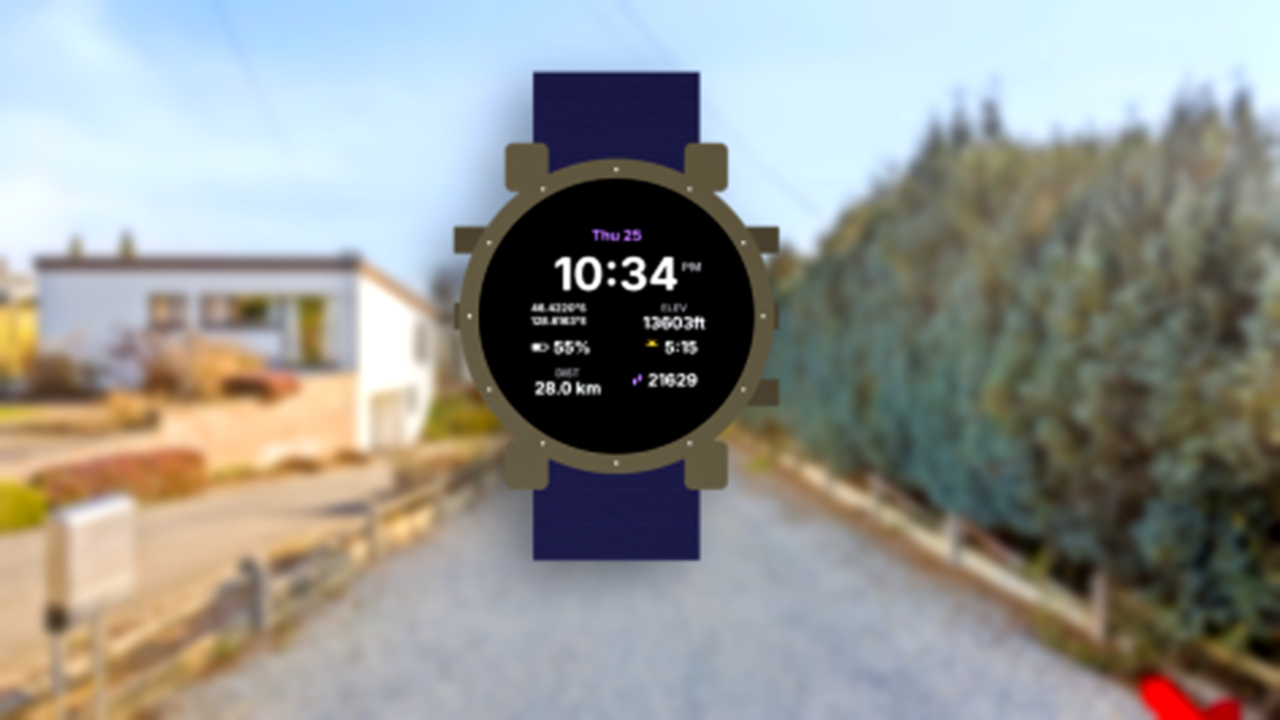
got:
h=10 m=34
